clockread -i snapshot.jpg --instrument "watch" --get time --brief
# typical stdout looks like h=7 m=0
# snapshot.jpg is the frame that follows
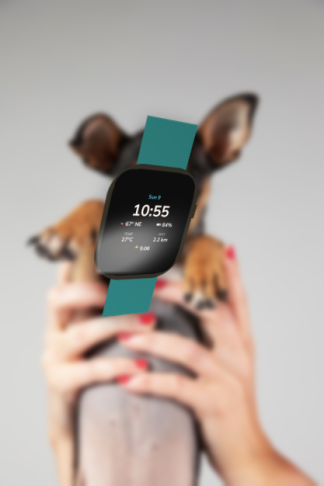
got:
h=10 m=55
